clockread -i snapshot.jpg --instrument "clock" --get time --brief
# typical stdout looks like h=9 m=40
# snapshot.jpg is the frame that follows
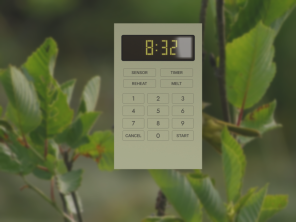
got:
h=8 m=32
